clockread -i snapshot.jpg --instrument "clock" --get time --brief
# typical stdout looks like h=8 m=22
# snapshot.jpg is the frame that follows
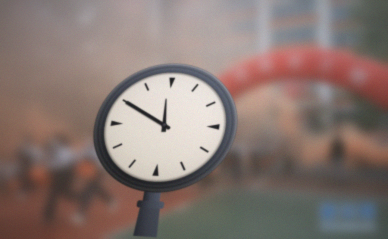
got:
h=11 m=50
